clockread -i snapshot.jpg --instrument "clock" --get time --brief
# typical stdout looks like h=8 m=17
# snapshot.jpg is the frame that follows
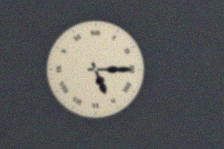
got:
h=5 m=15
